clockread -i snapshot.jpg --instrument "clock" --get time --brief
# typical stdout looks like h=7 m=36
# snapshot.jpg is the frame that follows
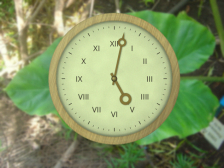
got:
h=5 m=2
